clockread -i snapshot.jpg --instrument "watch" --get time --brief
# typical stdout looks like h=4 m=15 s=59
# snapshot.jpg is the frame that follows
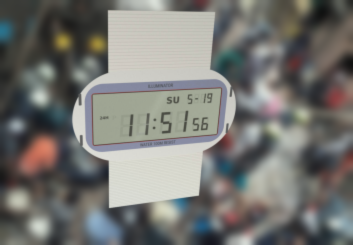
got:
h=11 m=51 s=56
